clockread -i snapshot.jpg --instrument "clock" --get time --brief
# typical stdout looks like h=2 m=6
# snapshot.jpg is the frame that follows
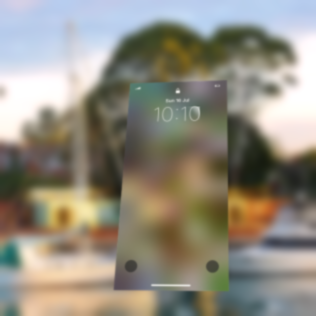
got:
h=10 m=10
